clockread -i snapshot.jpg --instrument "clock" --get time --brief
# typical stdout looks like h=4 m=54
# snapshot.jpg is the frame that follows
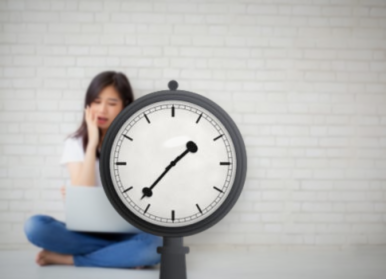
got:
h=1 m=37
